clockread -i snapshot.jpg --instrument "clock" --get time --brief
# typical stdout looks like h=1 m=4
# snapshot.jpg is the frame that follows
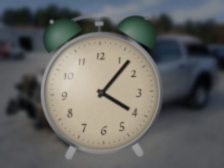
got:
h=4 m=7
